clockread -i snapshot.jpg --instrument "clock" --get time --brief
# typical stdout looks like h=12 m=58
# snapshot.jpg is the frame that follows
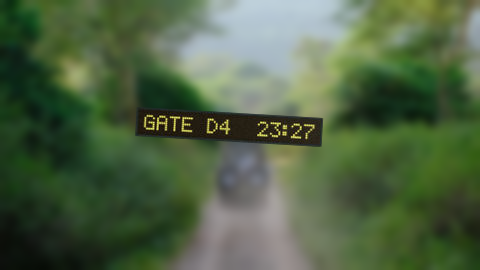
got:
h=23 m=27
